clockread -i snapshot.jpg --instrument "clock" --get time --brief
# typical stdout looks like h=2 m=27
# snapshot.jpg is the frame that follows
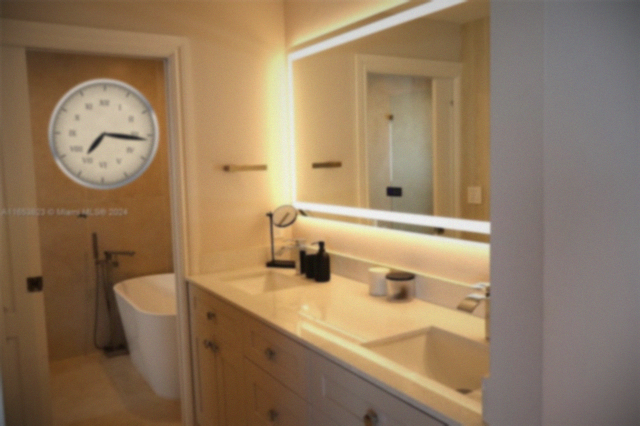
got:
h=7 m=16
